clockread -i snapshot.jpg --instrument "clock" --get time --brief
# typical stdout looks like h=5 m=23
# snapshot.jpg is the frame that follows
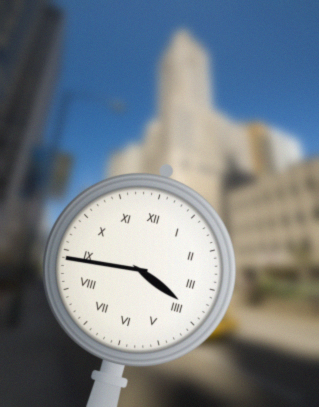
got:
h=3 m=44
